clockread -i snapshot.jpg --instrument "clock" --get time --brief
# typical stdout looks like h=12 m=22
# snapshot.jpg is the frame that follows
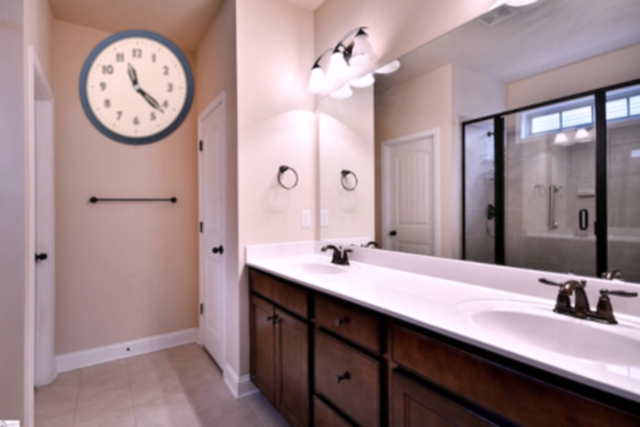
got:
h=11 m=22
